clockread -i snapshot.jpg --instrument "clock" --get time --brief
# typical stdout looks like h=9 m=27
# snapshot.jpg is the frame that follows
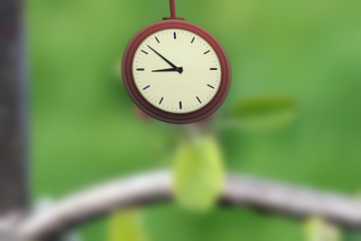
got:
h=8 m=52
